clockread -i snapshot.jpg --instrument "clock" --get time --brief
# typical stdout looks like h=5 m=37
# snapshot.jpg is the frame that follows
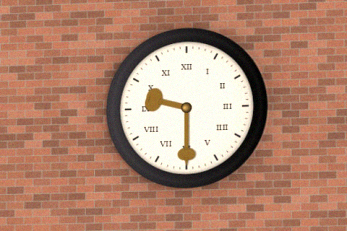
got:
h=9 m=30
